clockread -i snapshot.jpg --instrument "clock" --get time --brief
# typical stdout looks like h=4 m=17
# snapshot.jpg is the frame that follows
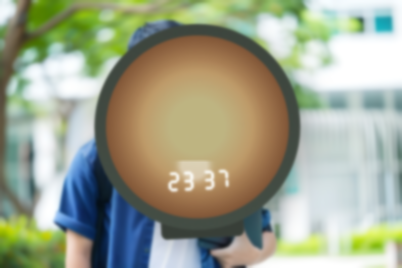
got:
h=23 m=37
